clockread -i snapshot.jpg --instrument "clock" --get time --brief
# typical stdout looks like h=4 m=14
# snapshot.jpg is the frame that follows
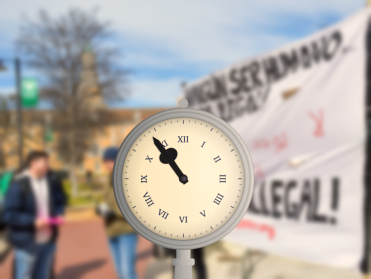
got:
h=10 m=54
